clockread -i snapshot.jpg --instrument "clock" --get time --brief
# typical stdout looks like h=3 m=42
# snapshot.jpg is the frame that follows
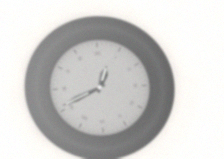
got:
h=12 m=41
